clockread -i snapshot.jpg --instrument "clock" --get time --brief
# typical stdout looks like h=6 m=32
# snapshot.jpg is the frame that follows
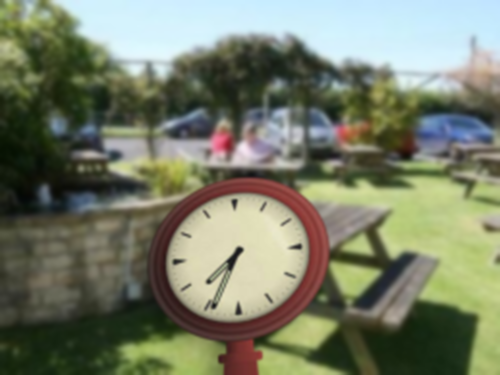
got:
h=7 m=34
